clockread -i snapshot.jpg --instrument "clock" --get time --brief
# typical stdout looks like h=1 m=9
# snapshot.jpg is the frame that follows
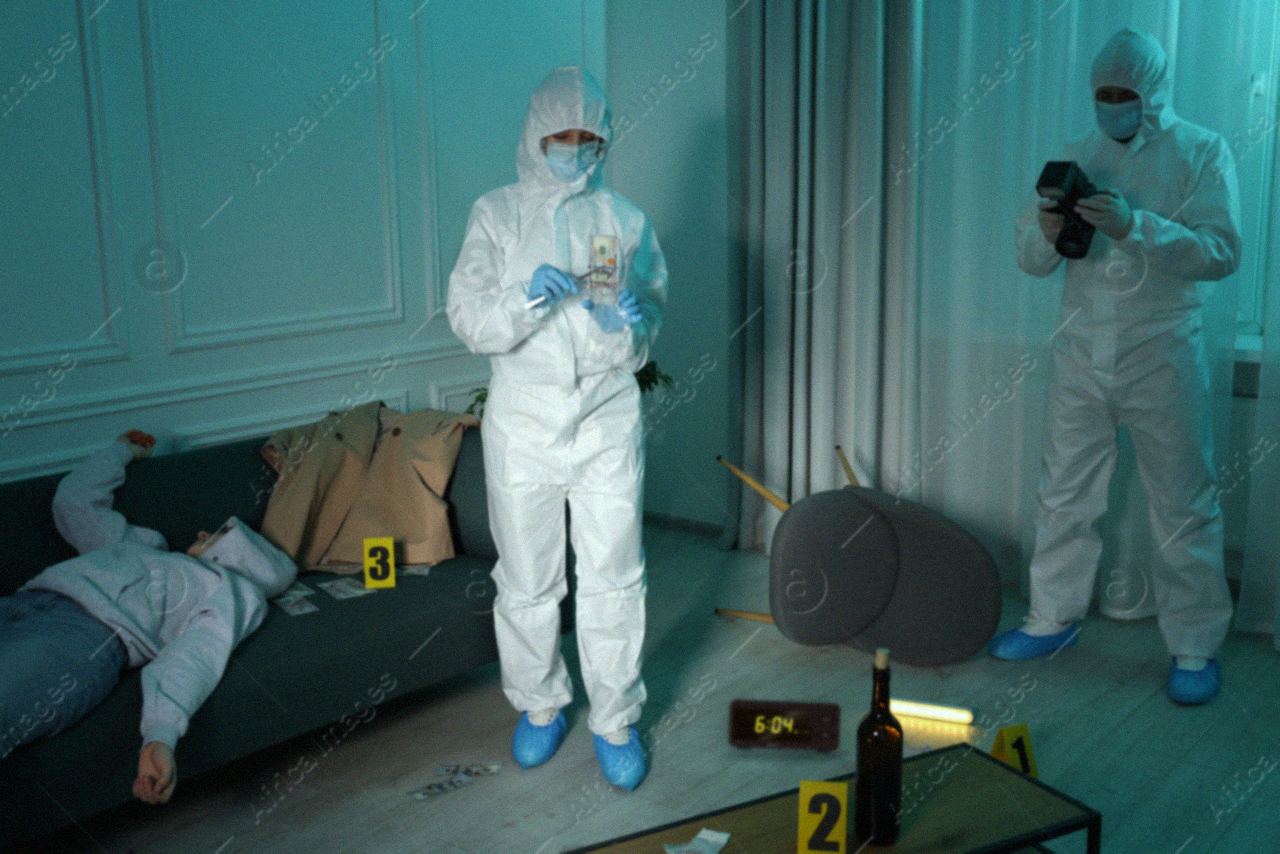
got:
h=6 m=4
